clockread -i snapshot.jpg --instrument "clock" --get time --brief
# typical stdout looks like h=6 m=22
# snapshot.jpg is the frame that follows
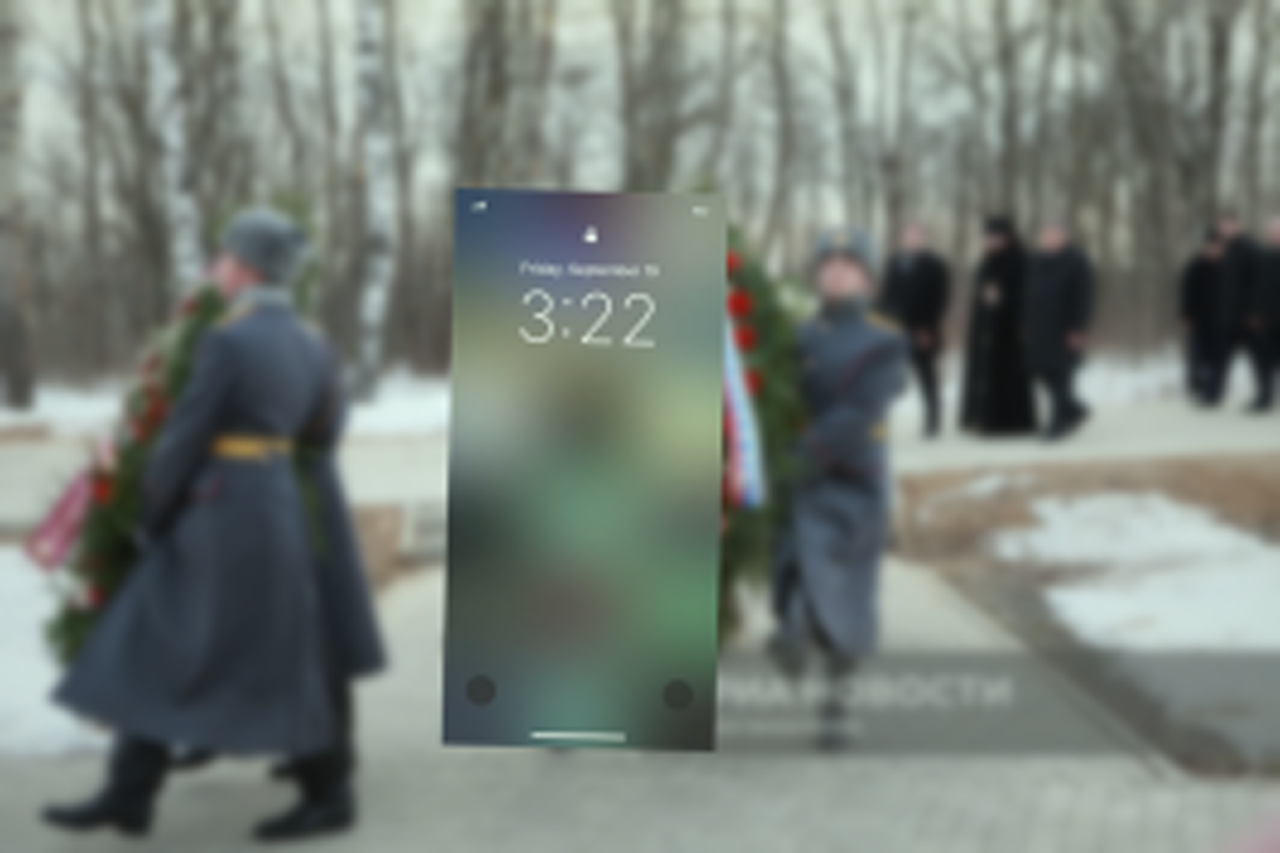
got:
h=3 m=22
